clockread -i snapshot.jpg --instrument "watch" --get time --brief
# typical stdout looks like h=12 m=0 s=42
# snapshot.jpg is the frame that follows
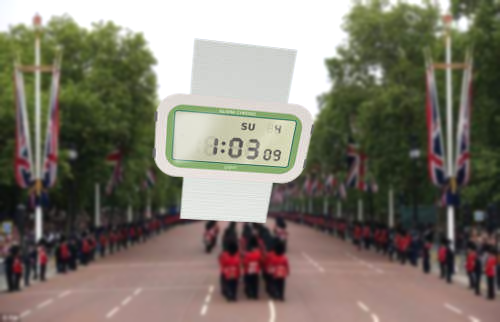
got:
h=1 m=3 s=9
